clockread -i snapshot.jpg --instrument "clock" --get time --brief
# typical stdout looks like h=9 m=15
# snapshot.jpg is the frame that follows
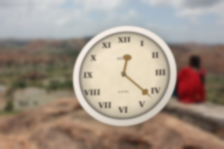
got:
h=12 m=22
